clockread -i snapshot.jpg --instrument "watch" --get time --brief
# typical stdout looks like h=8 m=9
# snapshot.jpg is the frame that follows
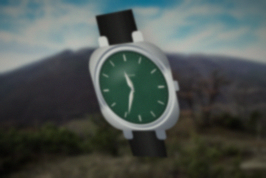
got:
h=11 m=34
